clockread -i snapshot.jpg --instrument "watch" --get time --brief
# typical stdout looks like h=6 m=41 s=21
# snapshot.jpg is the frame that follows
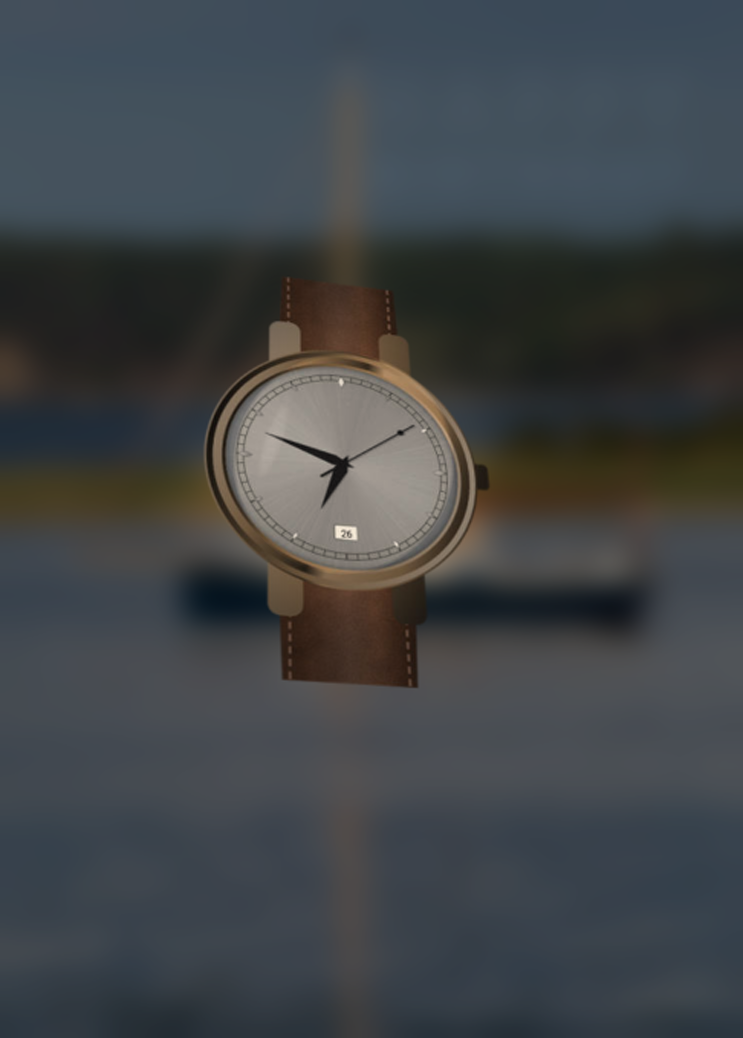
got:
h=6 m=48 s=9
